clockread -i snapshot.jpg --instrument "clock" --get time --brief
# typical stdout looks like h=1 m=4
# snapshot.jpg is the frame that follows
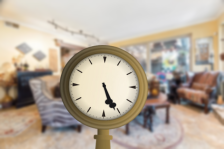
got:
h=5 m=26
